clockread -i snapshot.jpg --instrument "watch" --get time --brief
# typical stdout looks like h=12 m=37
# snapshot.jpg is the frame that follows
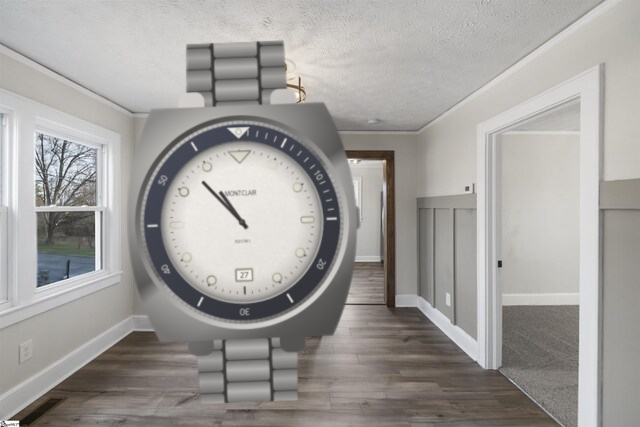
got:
h=10 m=53
